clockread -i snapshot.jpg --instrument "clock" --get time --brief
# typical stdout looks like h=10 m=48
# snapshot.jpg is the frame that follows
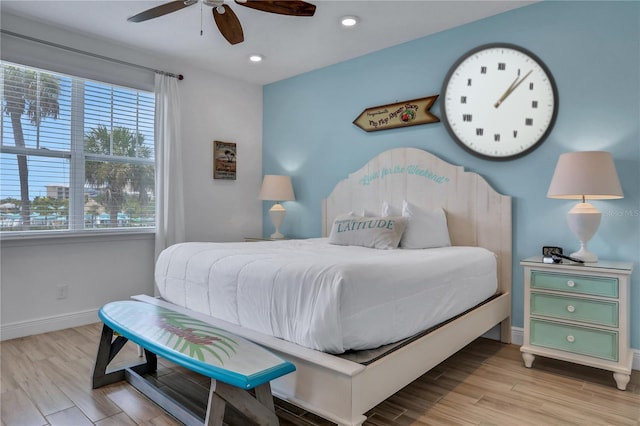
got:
h=1 m=7
